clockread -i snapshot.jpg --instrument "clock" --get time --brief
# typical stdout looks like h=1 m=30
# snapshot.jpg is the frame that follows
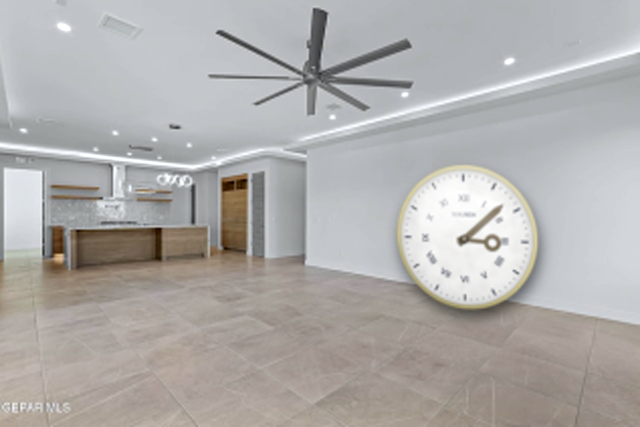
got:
h=3 m=8
